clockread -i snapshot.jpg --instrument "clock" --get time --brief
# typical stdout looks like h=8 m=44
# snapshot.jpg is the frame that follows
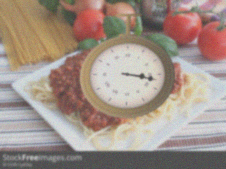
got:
h=3 m=17
